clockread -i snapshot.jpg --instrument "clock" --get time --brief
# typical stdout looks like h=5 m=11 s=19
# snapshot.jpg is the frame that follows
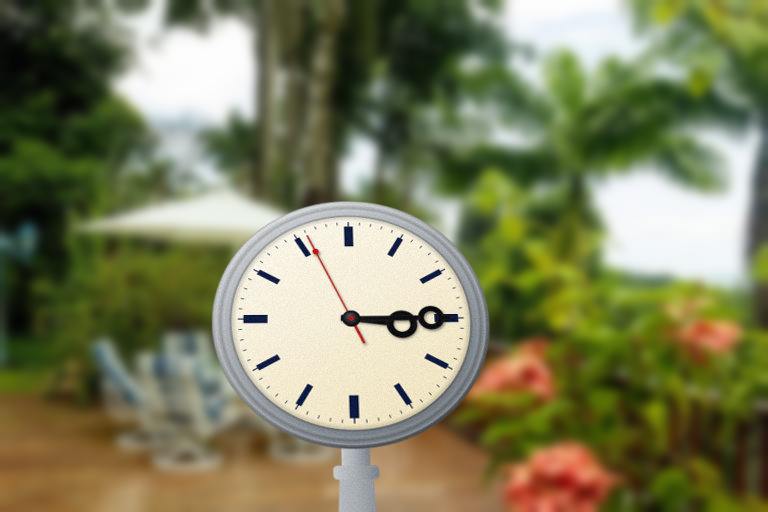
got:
h=3 m=14 s=56
